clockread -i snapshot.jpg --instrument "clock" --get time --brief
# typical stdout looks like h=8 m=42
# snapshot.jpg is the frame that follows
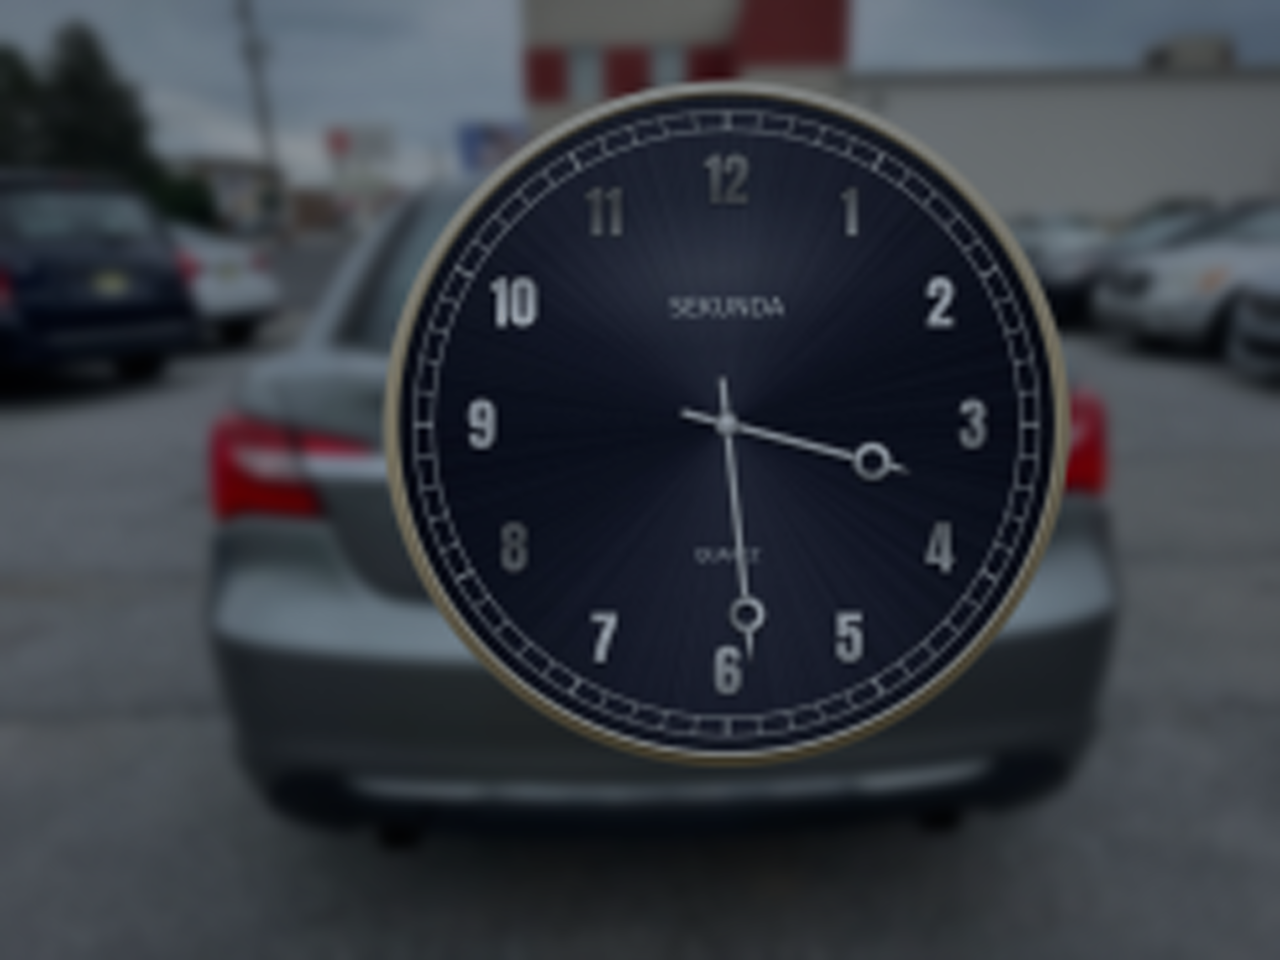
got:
h=3 m=29
